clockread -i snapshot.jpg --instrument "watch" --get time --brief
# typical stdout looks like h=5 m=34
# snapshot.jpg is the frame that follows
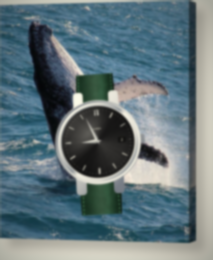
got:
h=8 m=56
